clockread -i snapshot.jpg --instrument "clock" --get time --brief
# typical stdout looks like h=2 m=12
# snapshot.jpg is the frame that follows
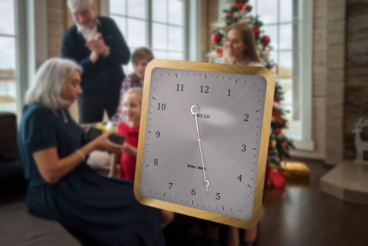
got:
h=11 m=27
